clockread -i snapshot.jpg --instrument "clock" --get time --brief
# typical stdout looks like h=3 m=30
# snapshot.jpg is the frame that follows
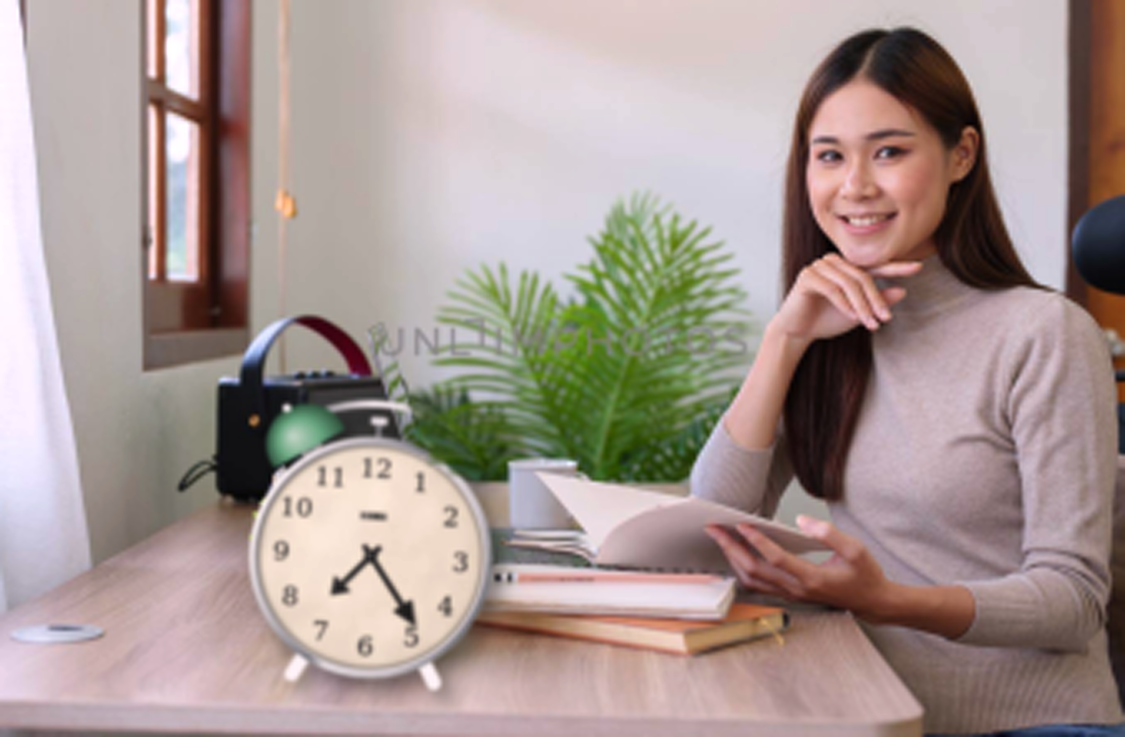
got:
h=7 m=24
